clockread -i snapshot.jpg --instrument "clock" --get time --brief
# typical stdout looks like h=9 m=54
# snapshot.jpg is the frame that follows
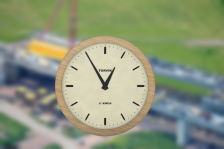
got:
h=12 m=55
